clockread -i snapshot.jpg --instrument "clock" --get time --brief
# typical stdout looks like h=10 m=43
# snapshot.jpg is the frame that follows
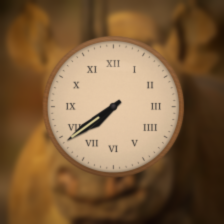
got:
h=7 m=39
